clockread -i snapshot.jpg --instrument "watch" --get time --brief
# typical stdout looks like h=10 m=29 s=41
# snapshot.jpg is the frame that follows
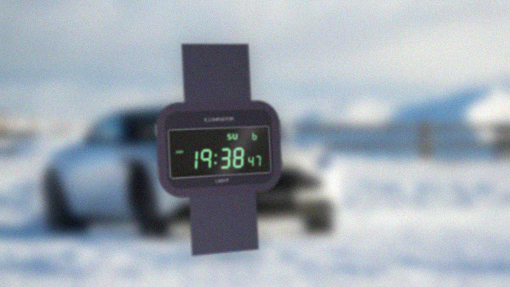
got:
h=19 m=38 s=47
